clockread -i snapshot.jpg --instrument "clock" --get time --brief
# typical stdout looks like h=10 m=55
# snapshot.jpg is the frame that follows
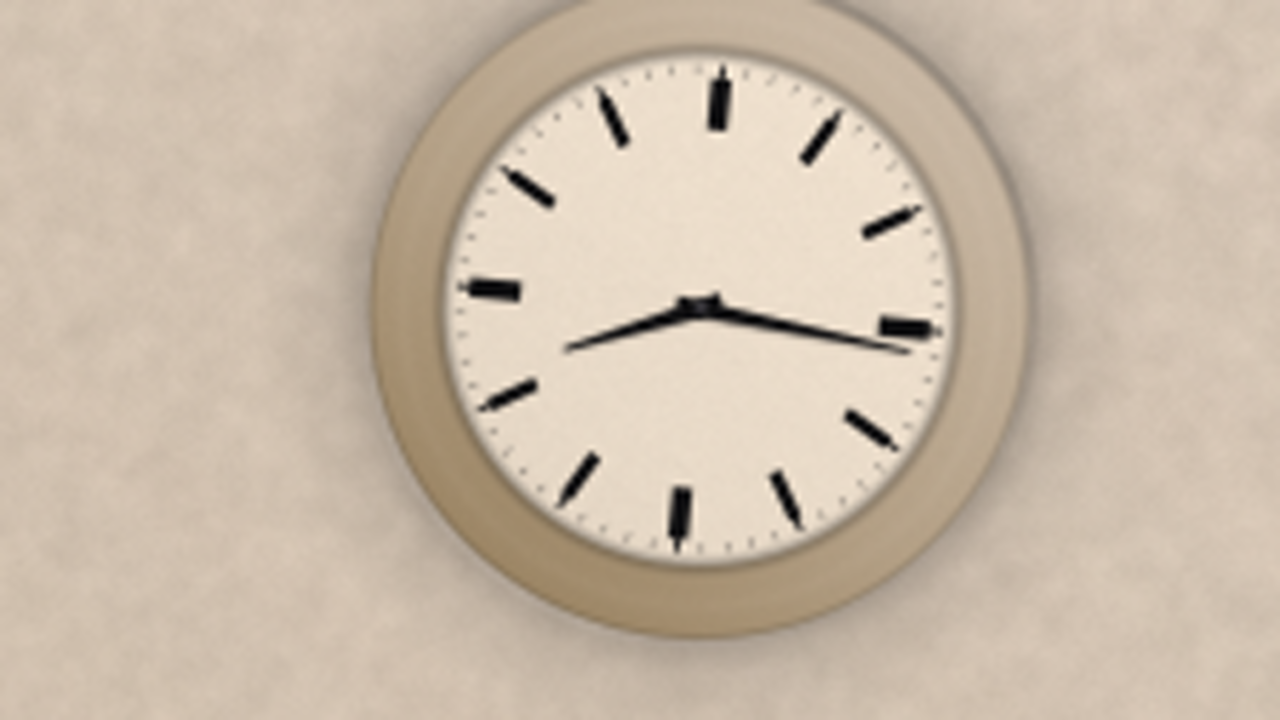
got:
h=8 m=16
